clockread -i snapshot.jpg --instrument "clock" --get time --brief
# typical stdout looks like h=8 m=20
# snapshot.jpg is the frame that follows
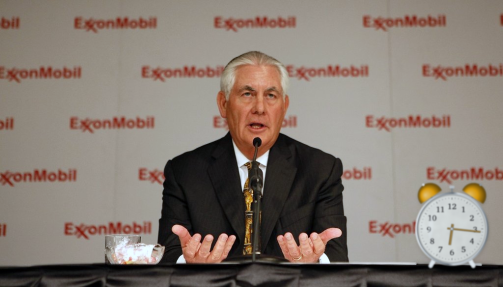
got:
h=6 m=16
